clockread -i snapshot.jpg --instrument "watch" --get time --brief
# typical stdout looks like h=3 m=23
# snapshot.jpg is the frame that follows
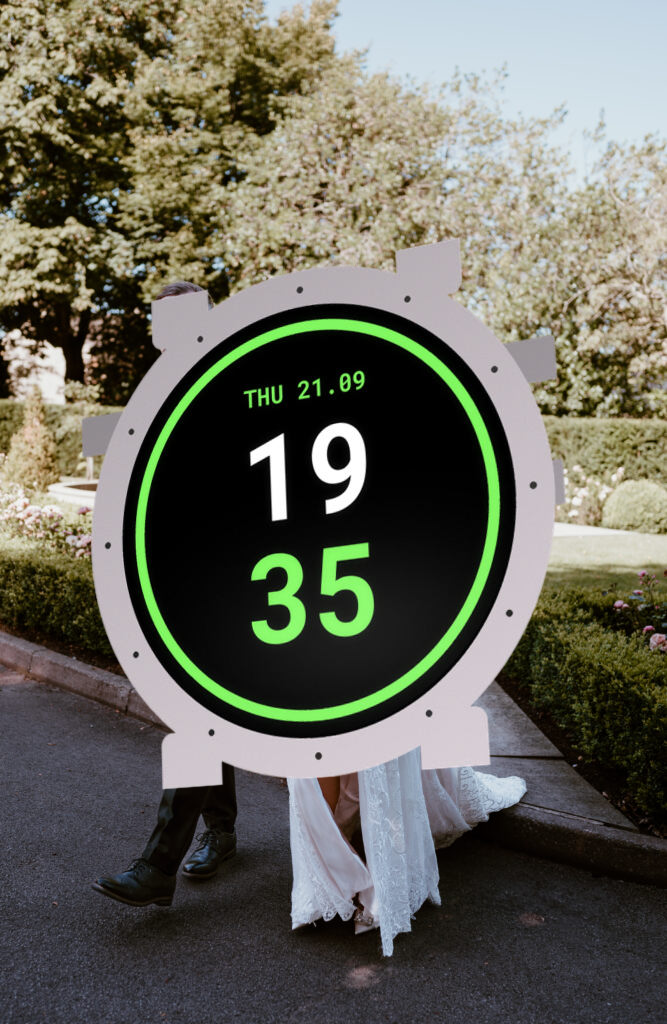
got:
h=19 m=35
